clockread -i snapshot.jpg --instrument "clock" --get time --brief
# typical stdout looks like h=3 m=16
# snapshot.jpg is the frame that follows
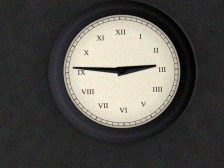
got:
h=2 m=46
